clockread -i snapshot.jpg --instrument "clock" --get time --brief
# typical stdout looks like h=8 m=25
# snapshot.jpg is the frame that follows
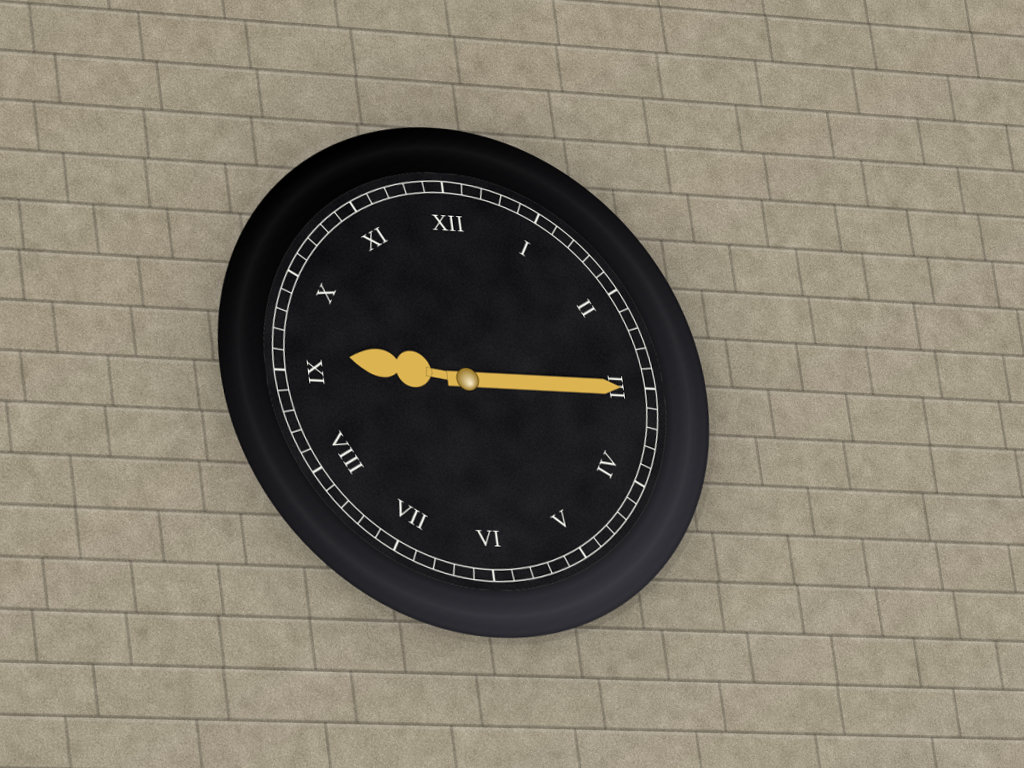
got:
h=9 m=15
